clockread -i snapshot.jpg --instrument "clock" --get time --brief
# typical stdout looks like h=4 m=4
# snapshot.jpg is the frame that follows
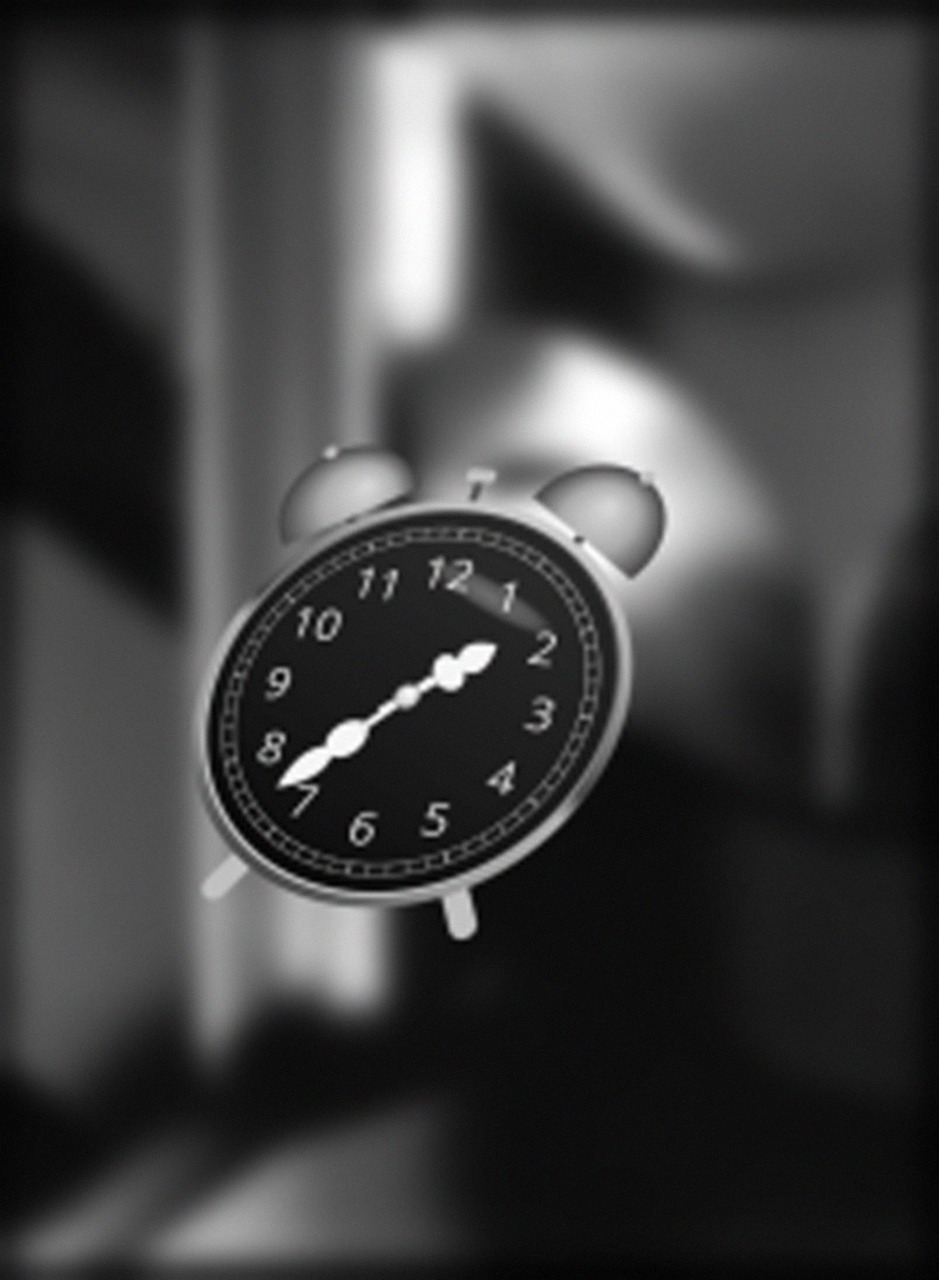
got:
h=1 m=37
